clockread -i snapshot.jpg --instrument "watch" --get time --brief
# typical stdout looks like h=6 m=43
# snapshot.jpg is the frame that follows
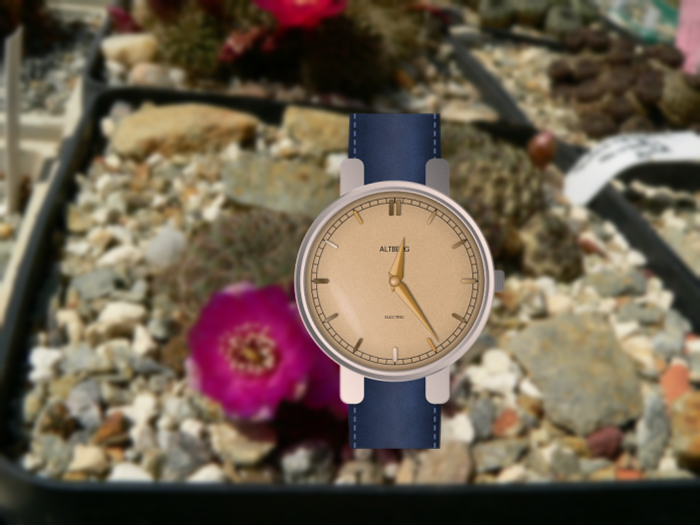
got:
h=12 m=24
